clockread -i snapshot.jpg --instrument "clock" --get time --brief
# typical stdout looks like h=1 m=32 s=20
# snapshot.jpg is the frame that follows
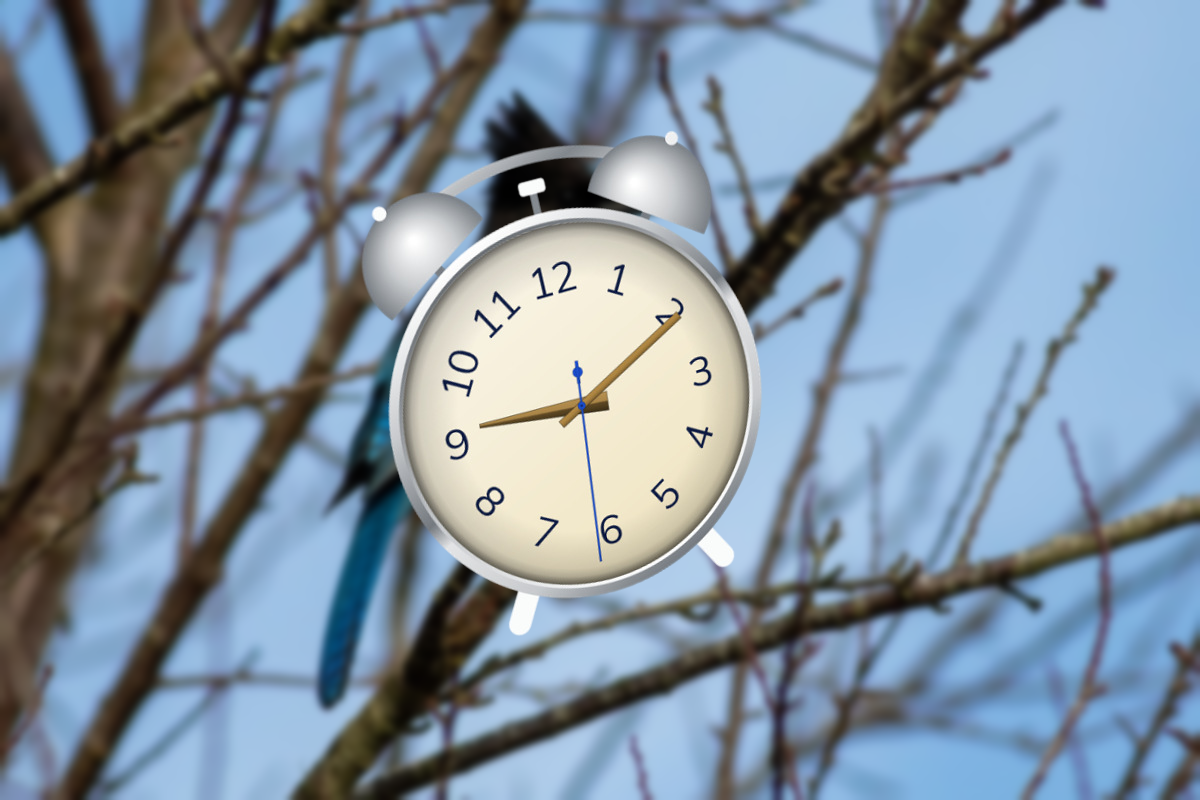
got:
h=9 m=10 s=31
